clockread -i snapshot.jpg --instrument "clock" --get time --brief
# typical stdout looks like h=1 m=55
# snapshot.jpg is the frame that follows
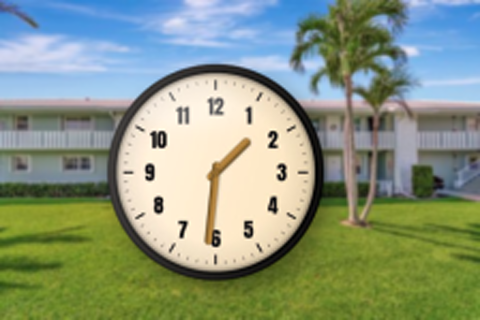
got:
h=1 m=31
